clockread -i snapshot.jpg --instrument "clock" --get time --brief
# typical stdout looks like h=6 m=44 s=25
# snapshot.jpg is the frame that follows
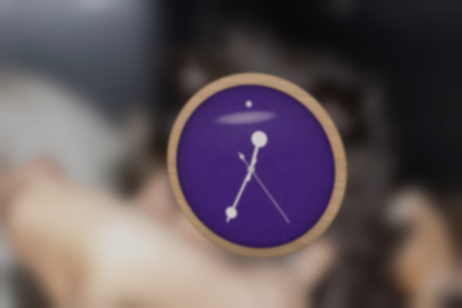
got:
h=12 m=34 s=24
